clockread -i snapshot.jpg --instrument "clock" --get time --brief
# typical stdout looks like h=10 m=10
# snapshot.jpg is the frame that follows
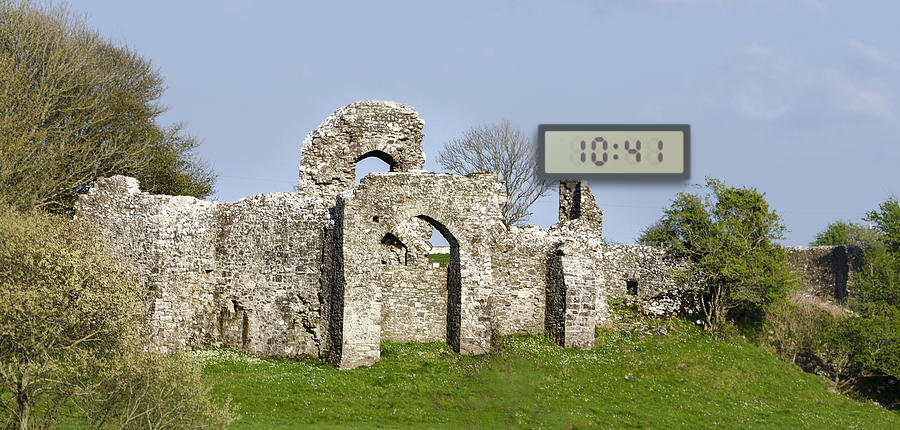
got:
h=10 m=41
